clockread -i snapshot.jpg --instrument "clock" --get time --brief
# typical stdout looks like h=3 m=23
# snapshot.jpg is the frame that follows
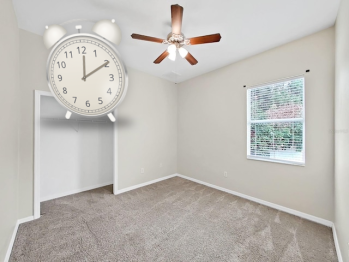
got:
h=12 m=10
